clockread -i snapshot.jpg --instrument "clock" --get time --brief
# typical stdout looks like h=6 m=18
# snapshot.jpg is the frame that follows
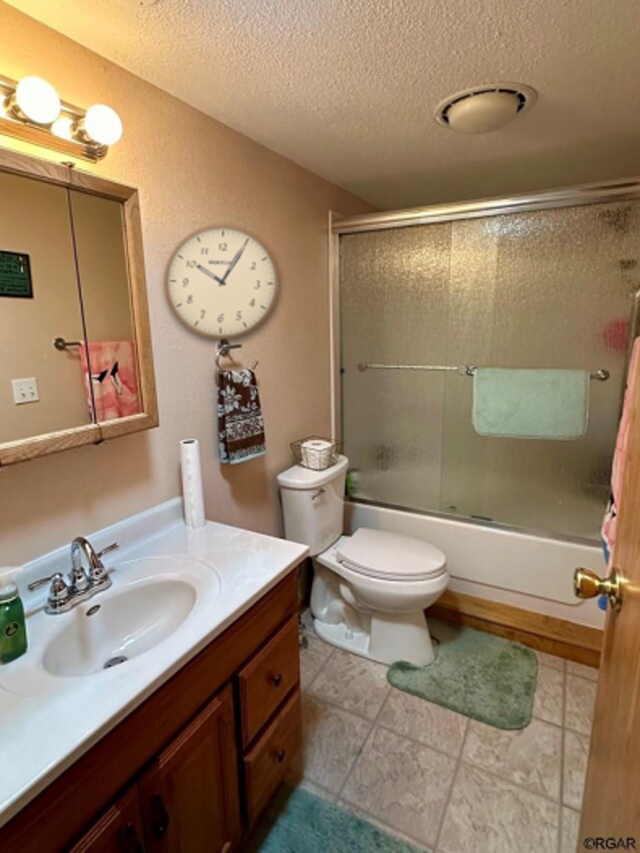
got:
h=10 m=5
